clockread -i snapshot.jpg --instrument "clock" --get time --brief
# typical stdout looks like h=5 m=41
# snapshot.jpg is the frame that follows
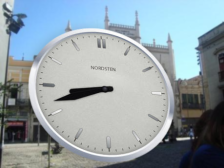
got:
h=8 m=42
